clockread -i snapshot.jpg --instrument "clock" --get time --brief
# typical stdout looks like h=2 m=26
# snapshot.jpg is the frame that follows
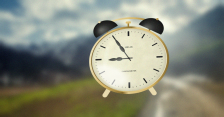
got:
h=8 m=55
